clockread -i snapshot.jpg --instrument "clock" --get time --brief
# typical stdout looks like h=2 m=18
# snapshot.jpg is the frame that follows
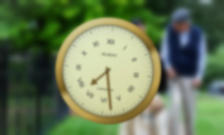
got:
h=7 m=28
